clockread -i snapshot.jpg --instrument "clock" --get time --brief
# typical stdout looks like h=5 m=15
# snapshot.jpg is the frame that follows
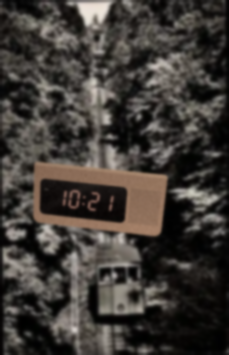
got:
h=10 m=21
